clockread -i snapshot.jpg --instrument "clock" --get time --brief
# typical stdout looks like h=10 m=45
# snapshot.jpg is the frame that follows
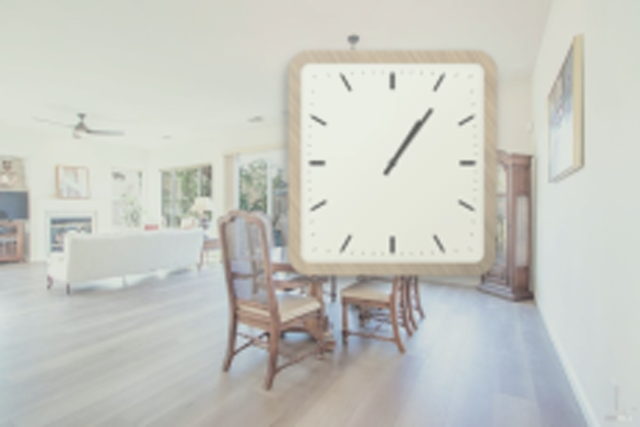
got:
h=1 m=6
